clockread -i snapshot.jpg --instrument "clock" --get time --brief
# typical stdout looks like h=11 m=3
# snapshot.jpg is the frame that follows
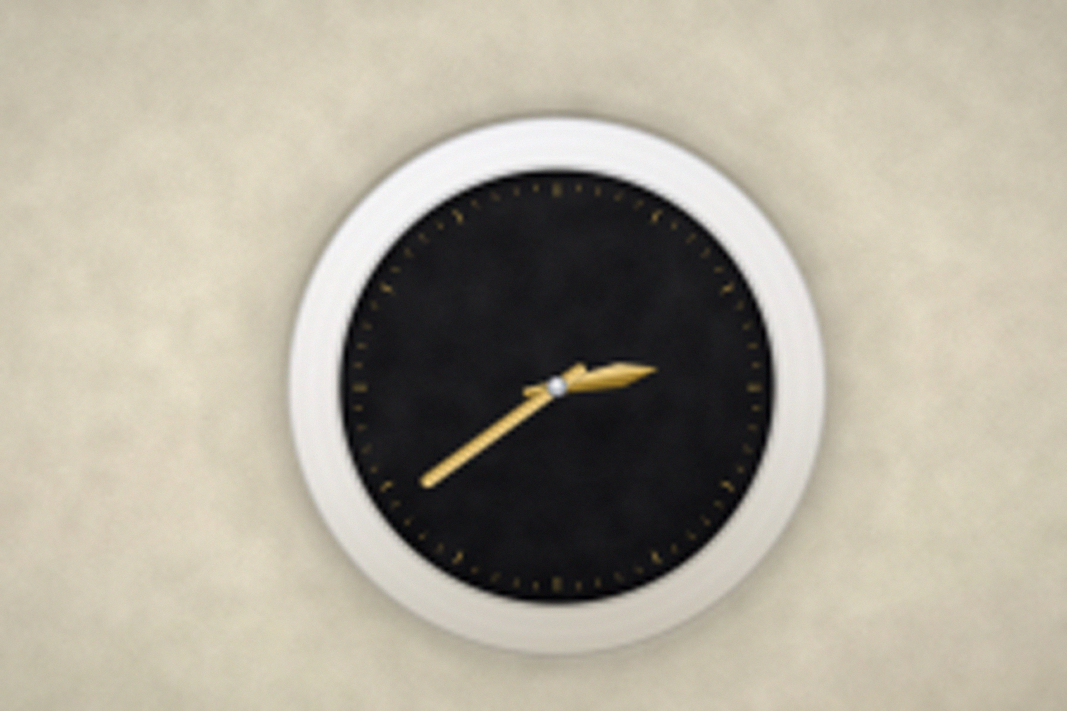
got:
h=2 m=39
